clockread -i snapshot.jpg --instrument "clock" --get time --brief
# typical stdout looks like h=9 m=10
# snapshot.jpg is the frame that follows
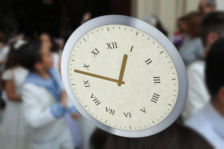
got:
h=12 m=48
